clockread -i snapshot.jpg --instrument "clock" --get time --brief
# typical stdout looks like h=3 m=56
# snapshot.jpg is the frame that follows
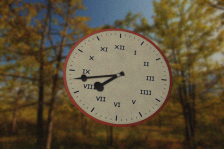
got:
h=7 m=43
